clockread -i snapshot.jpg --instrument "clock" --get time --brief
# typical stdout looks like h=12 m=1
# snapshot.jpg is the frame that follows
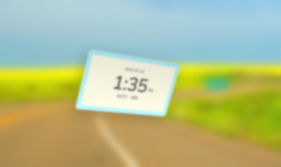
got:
h=1 m=35
